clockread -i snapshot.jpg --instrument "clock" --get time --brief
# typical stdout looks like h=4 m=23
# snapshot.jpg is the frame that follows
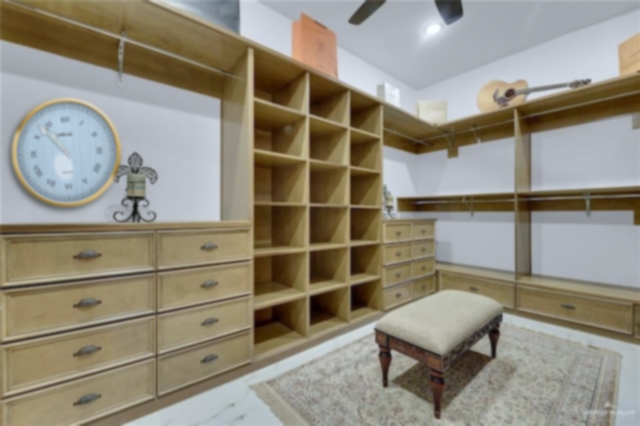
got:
h=10 m=53
